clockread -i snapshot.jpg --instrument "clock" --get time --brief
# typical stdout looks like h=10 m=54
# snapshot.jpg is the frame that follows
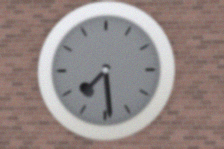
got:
h=7 m=29
